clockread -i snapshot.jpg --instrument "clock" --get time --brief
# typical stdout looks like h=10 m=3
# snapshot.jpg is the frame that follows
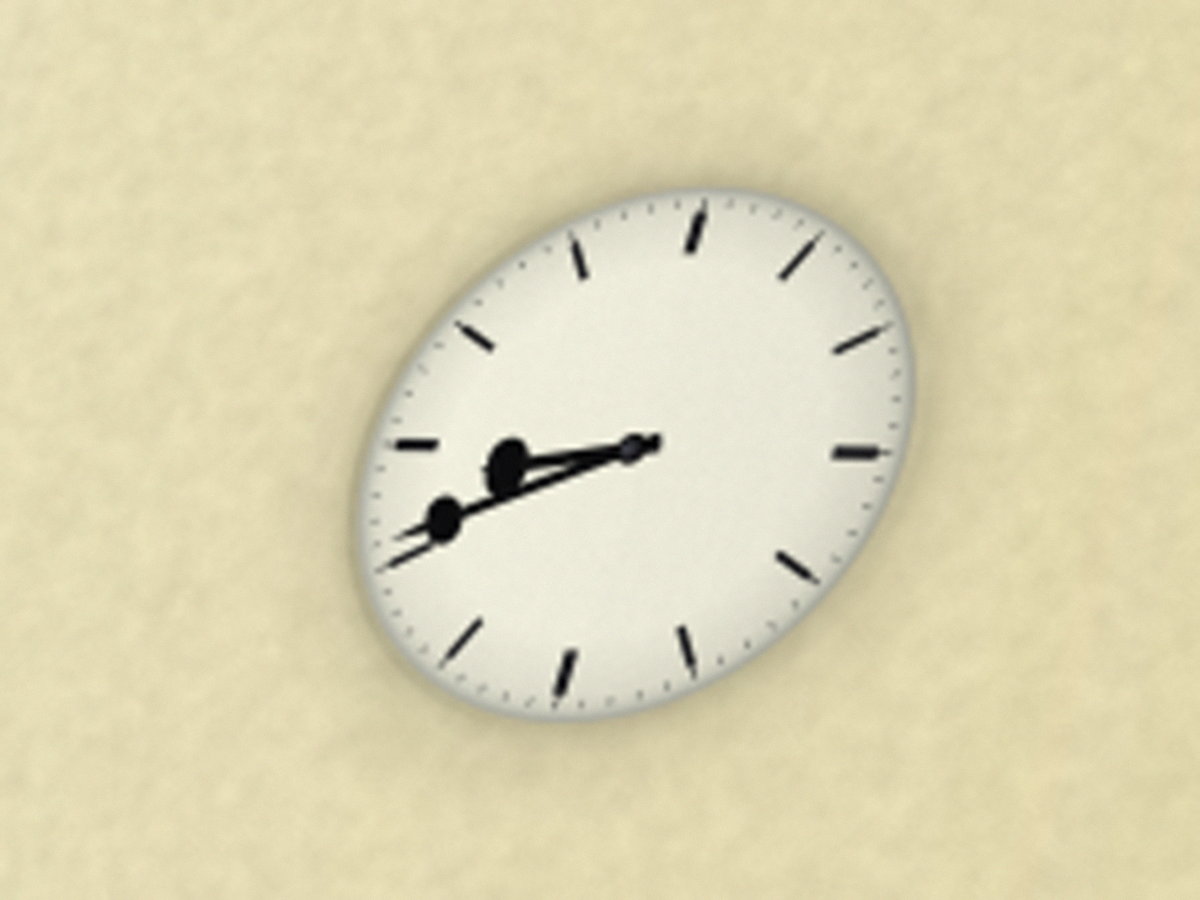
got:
h=8 m=41
